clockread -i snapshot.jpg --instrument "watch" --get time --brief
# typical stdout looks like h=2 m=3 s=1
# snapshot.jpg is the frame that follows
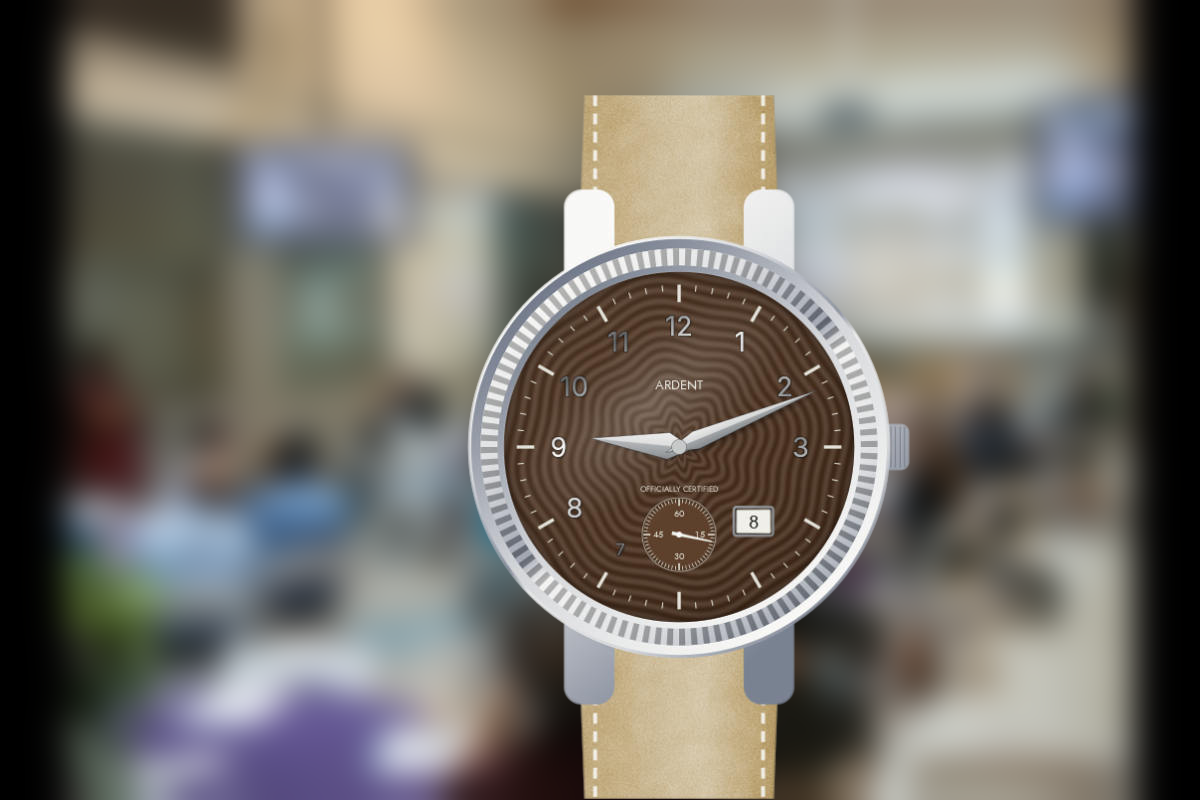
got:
h=9 m=11 s=17
